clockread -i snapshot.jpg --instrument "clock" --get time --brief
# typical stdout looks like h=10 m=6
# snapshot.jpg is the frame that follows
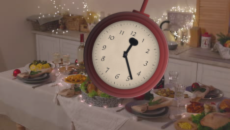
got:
h=12 m=24
